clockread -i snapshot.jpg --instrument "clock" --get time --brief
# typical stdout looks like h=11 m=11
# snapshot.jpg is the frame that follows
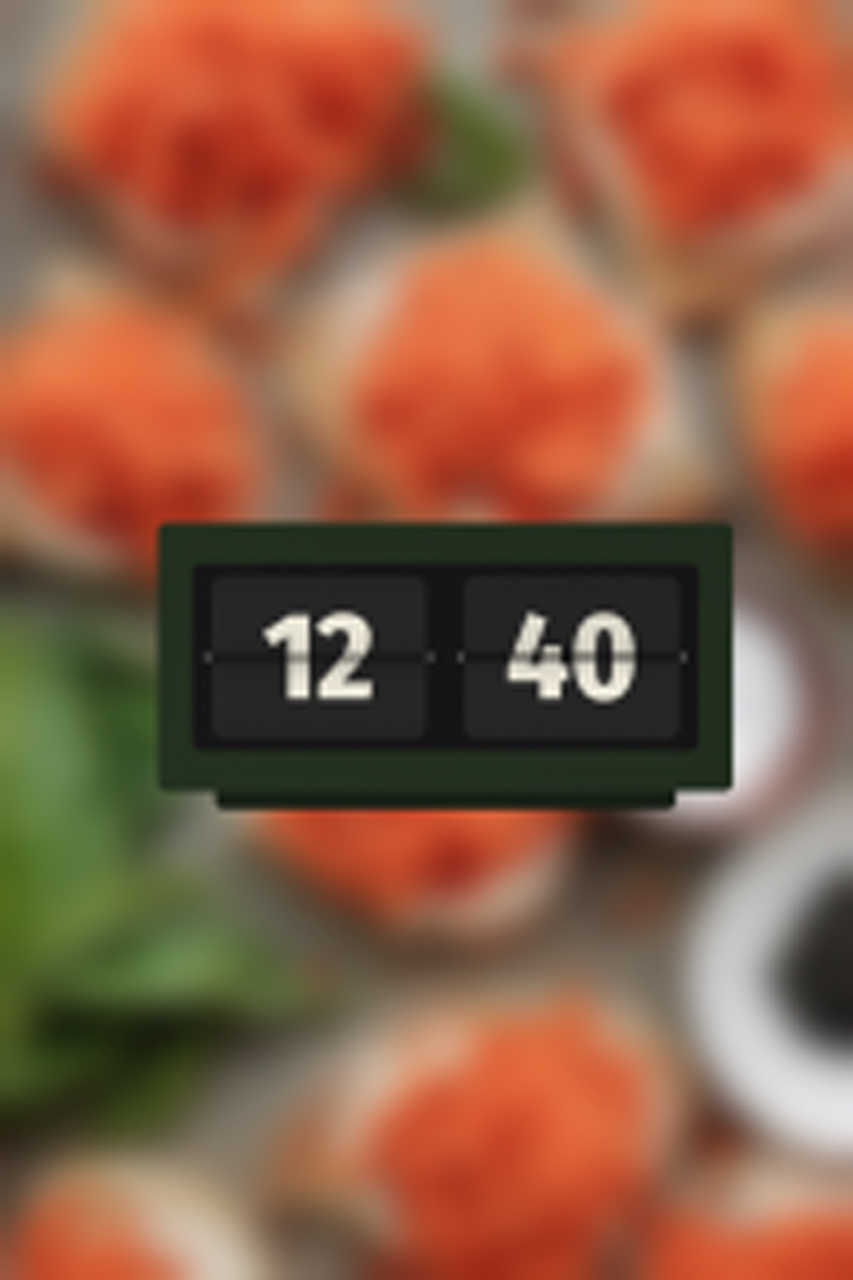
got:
h=12 m=40
